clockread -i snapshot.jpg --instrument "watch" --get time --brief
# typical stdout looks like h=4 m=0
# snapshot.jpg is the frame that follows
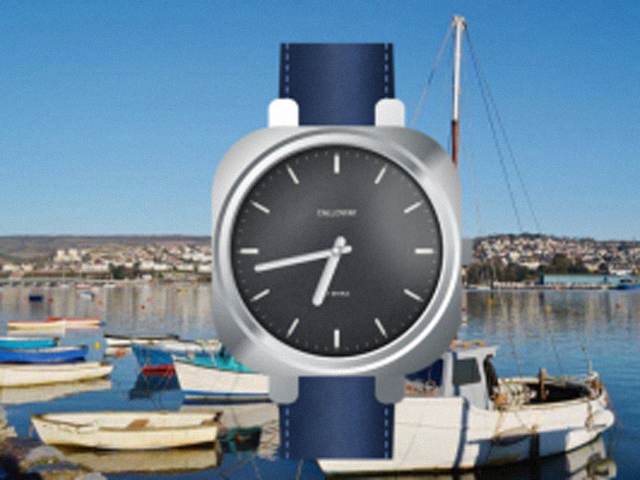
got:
h=6 m=43
